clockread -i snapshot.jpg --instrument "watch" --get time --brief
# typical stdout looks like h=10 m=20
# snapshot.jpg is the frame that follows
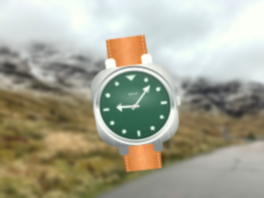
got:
h=9 m=7
